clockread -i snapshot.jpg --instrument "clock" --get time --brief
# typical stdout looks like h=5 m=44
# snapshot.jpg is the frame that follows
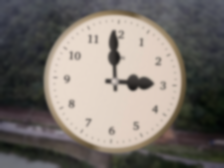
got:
h=2 m=59
